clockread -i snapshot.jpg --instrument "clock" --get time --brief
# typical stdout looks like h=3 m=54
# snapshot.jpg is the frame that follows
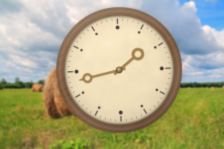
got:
h=1 m=43
